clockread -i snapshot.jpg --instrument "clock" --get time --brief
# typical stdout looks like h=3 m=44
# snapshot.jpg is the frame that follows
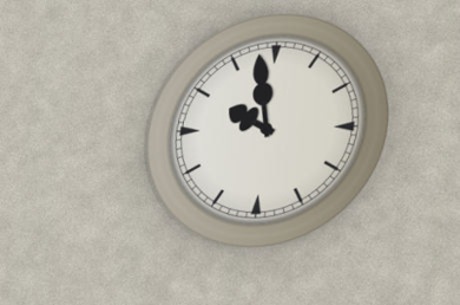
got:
h=9 m=58
